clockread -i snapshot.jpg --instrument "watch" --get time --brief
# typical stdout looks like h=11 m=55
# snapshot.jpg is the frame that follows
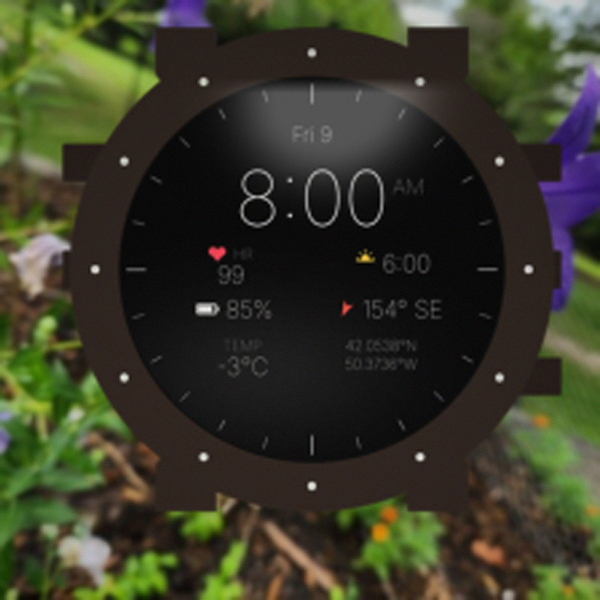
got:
h=8 m=0
